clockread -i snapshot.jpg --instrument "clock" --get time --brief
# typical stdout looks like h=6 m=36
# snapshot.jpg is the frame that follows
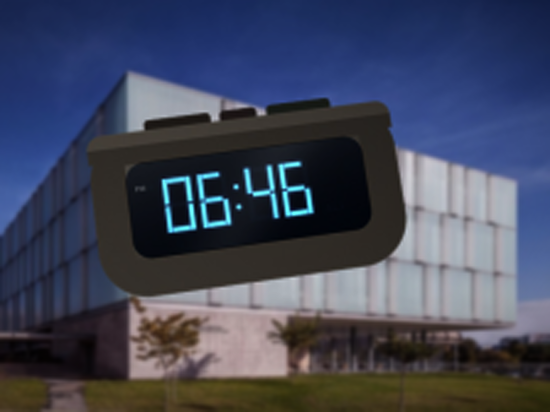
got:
h=6 m=46
